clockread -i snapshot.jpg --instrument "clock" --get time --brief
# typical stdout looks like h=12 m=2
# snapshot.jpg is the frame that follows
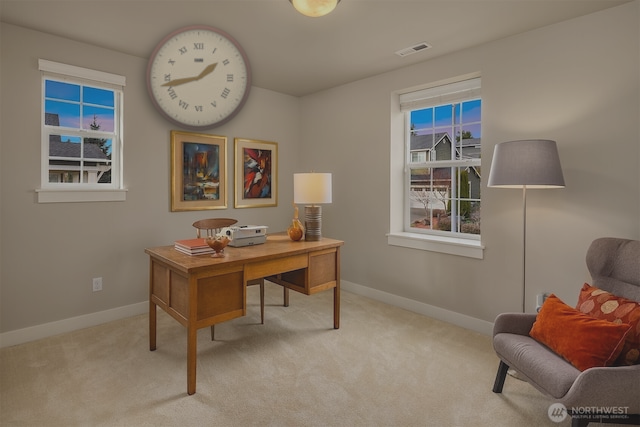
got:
h=1 m=43
